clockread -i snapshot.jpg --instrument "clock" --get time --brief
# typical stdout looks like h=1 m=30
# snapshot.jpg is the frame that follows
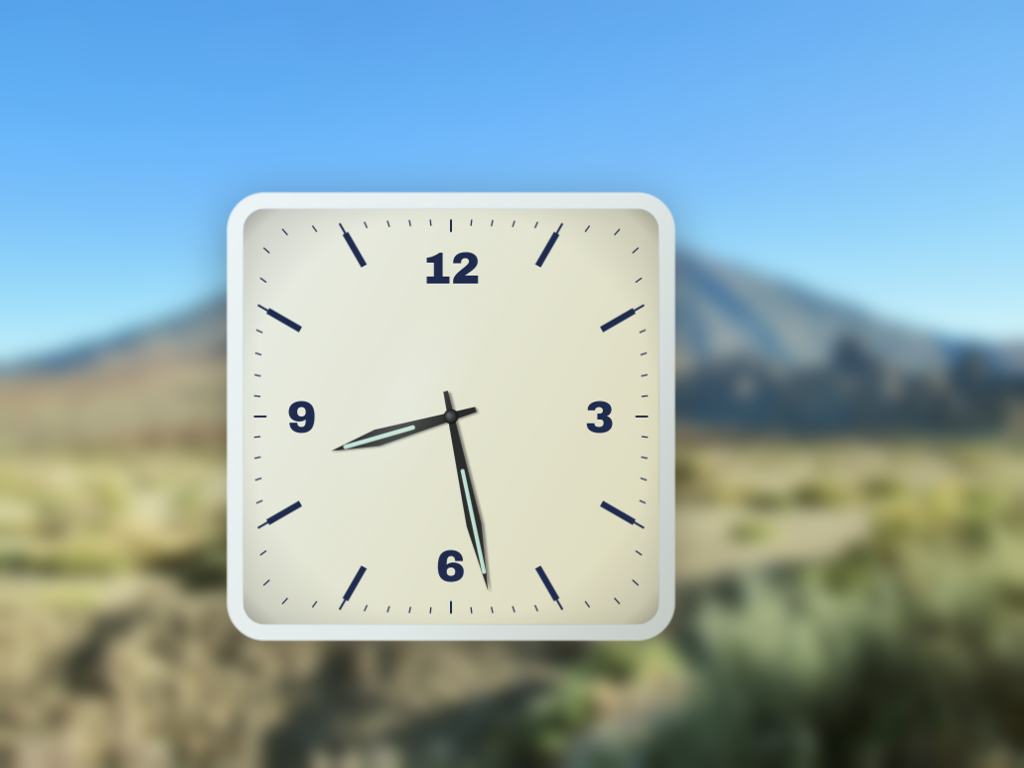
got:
h=8 m=28
